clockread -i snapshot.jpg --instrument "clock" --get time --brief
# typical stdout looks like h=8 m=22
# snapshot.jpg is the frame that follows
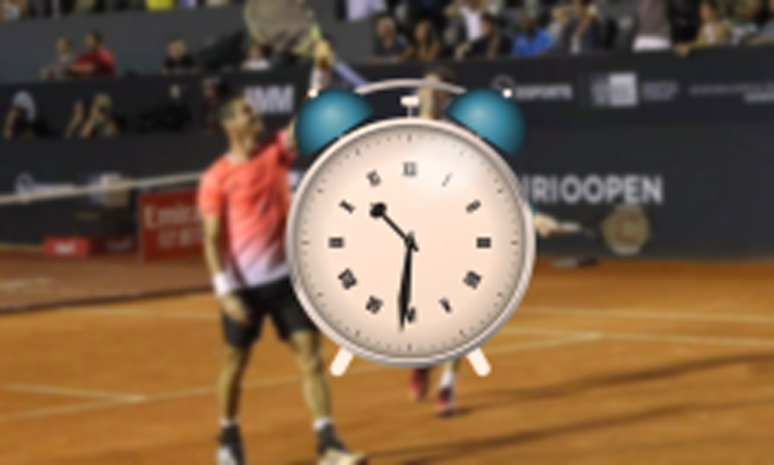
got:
h=10 m=31
